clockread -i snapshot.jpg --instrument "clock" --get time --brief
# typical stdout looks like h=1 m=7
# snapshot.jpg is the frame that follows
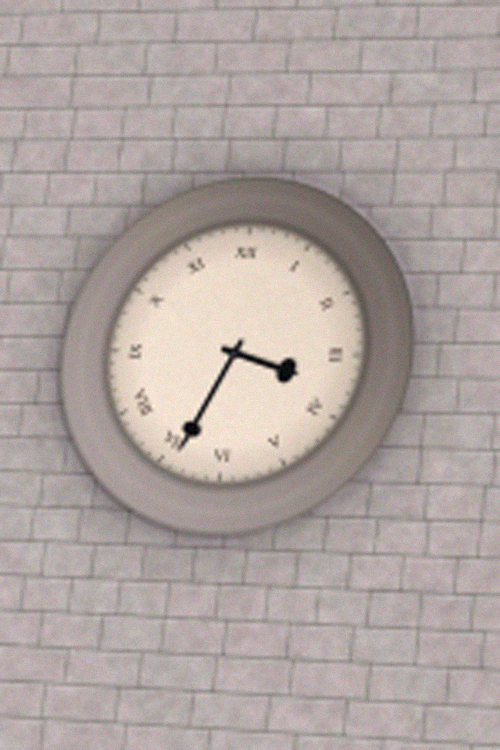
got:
h=3 m=34
